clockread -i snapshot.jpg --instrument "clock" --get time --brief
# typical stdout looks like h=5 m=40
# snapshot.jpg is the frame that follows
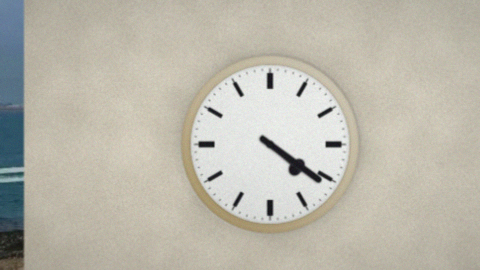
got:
h=4 m=21
